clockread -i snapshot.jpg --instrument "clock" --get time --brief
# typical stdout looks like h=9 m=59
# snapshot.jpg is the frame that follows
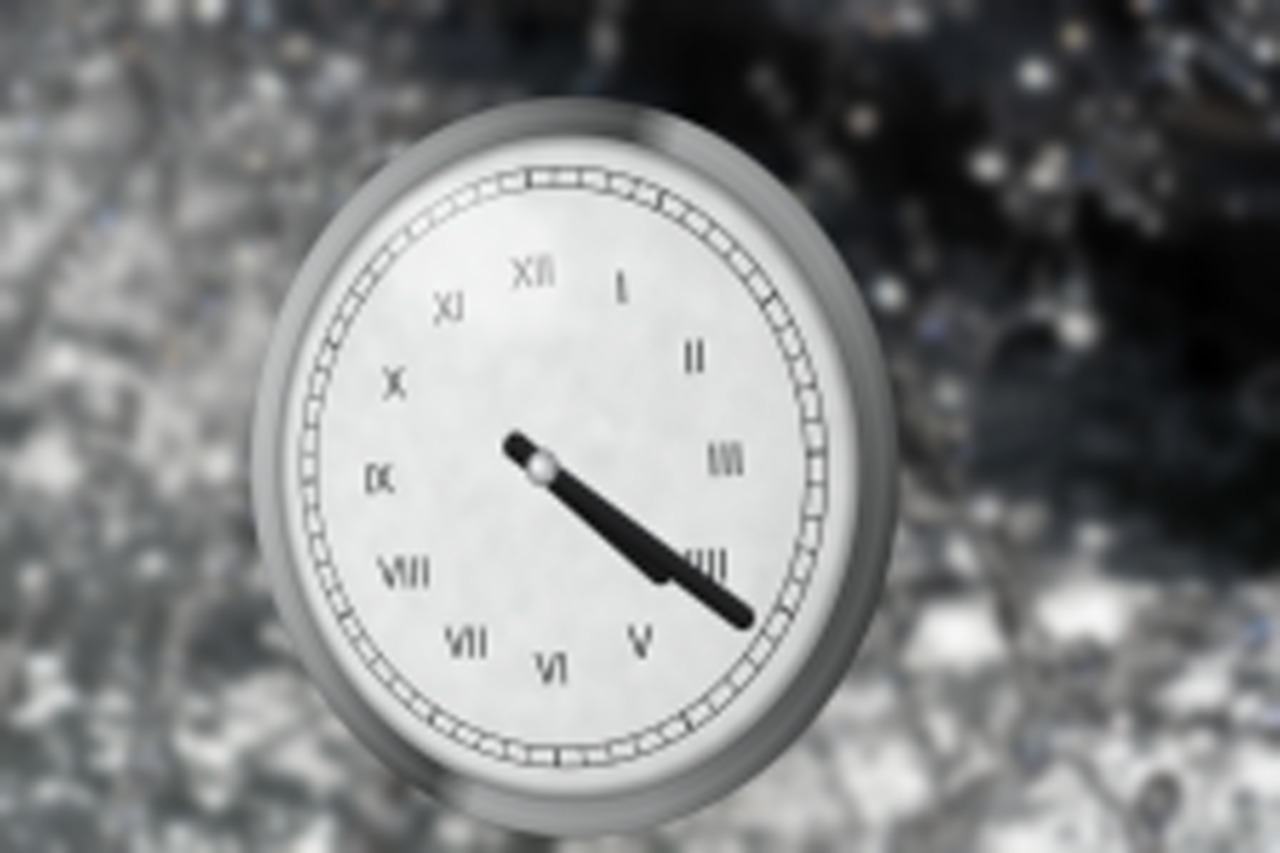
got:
h=4 m=21
